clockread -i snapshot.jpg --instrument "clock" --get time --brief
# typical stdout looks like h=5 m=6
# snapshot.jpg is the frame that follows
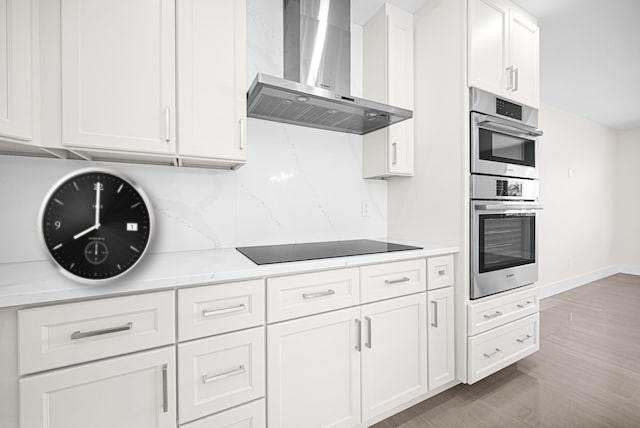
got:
h=8 m=0
